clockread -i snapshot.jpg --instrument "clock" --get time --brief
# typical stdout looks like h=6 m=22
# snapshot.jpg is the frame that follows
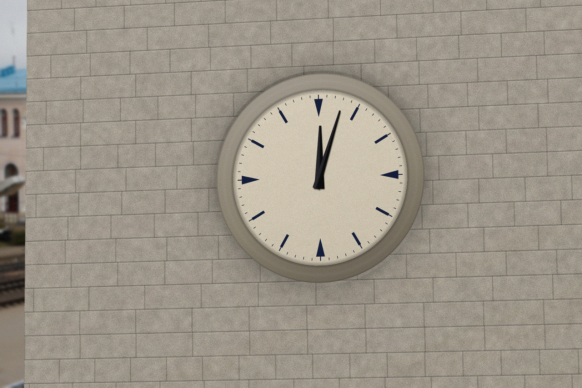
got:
h=12 m=3
